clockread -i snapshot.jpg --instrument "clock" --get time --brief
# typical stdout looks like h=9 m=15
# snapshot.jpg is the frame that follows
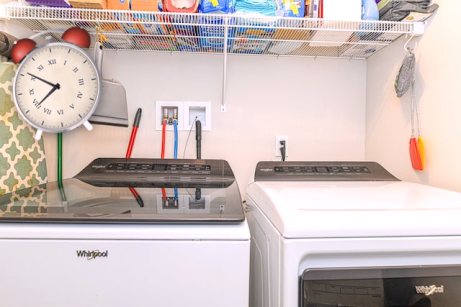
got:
h=7 m=51
